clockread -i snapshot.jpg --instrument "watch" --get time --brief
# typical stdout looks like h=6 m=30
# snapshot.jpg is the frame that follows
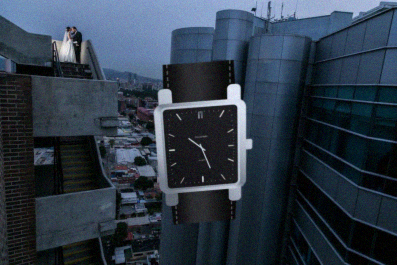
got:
h=10 m=27
